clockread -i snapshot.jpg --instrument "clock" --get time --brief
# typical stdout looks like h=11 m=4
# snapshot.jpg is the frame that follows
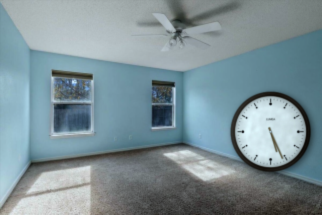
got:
h=5 m=26
